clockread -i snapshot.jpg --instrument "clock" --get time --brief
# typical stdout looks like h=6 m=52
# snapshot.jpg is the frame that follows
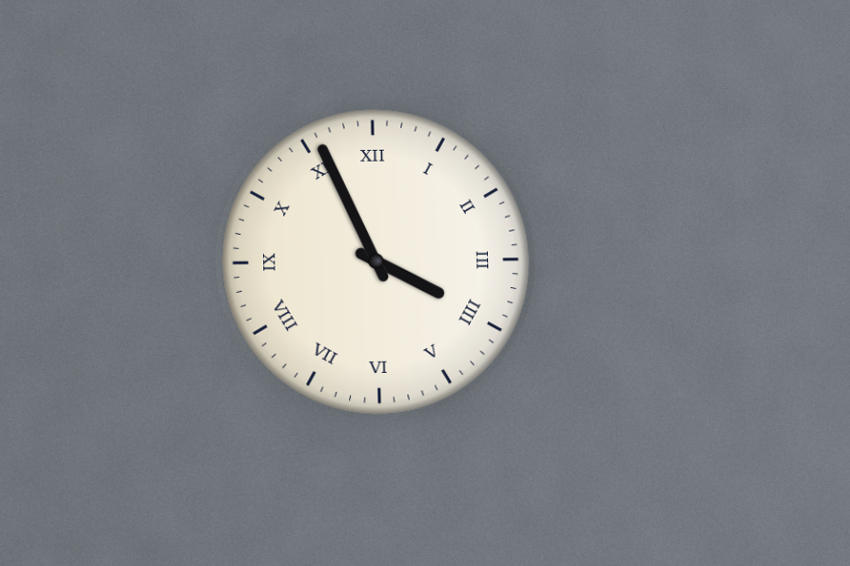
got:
h=3 m=56
